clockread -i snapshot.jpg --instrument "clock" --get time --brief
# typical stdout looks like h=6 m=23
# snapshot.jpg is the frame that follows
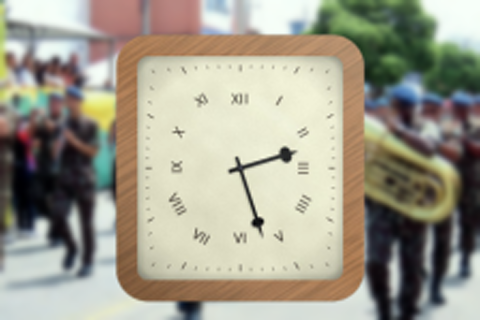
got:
h=2 m=27
